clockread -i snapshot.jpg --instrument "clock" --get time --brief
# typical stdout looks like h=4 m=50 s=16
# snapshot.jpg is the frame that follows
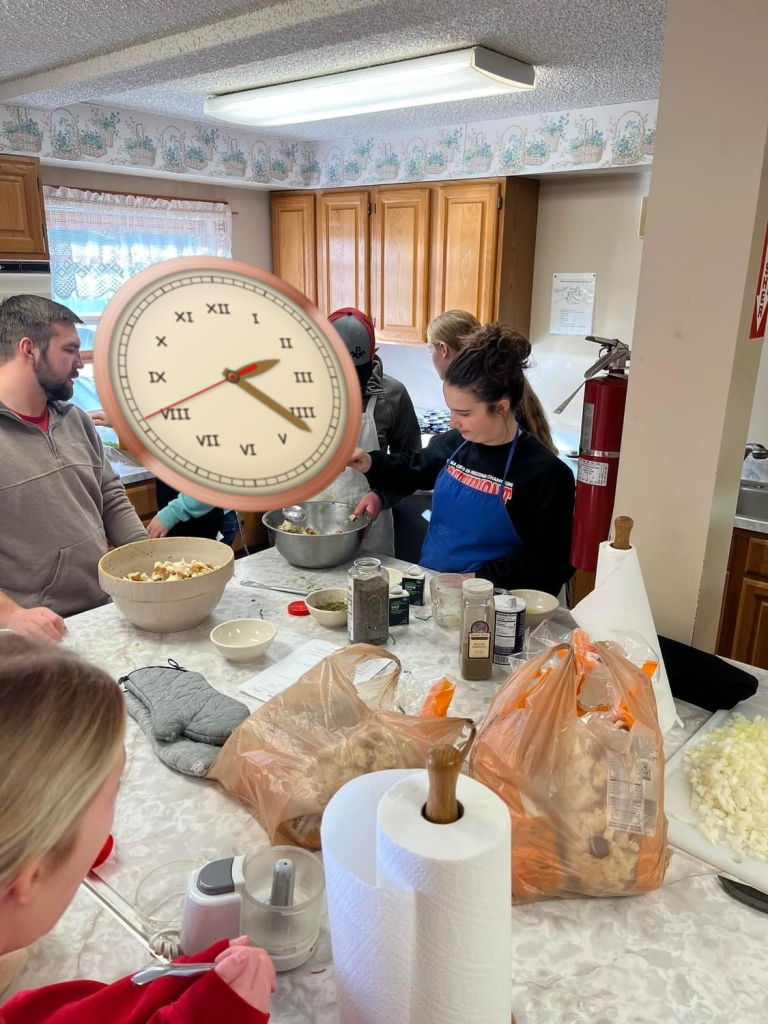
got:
h=2 m=21 s=41
